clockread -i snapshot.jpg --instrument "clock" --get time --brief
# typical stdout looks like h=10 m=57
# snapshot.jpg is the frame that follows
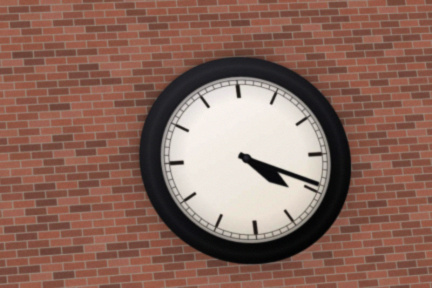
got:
h=4 m=19
